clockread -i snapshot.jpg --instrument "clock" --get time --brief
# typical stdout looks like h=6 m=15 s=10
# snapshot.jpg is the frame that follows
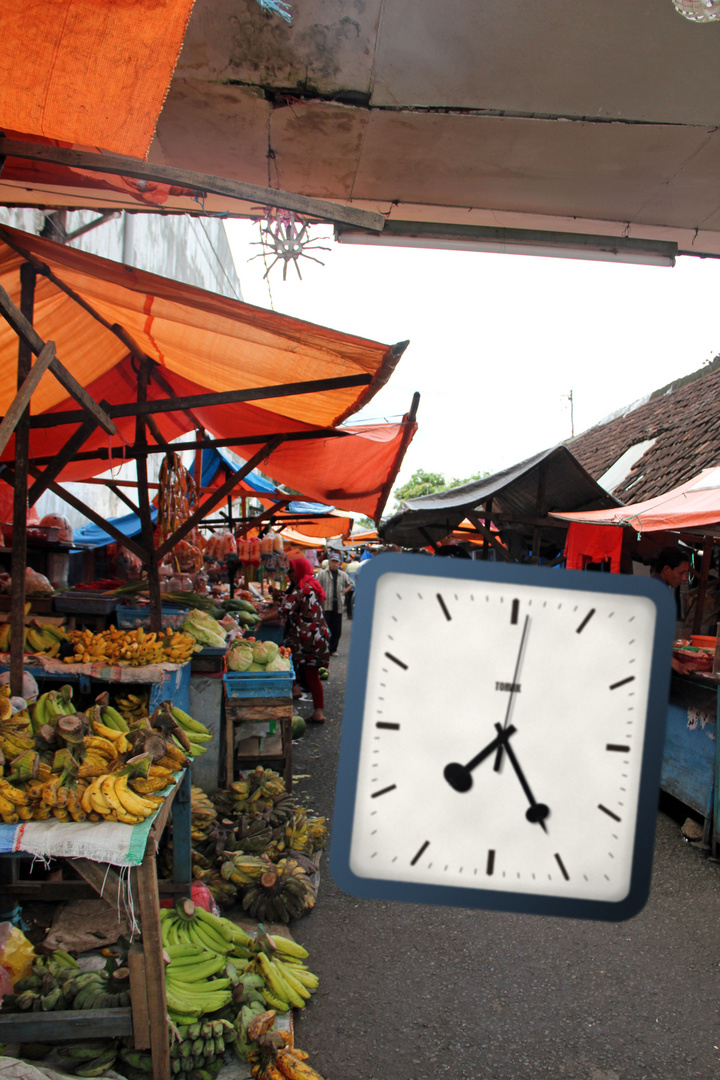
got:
h=7 m=25 s=1
